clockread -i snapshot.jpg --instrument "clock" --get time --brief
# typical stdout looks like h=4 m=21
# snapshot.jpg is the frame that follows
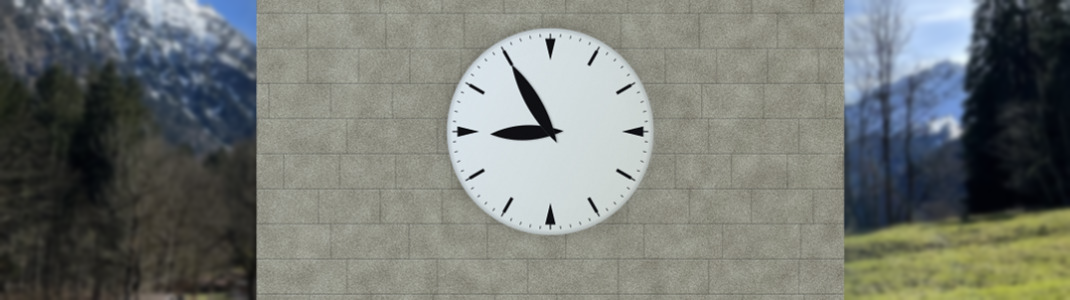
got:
h=8 m=55
